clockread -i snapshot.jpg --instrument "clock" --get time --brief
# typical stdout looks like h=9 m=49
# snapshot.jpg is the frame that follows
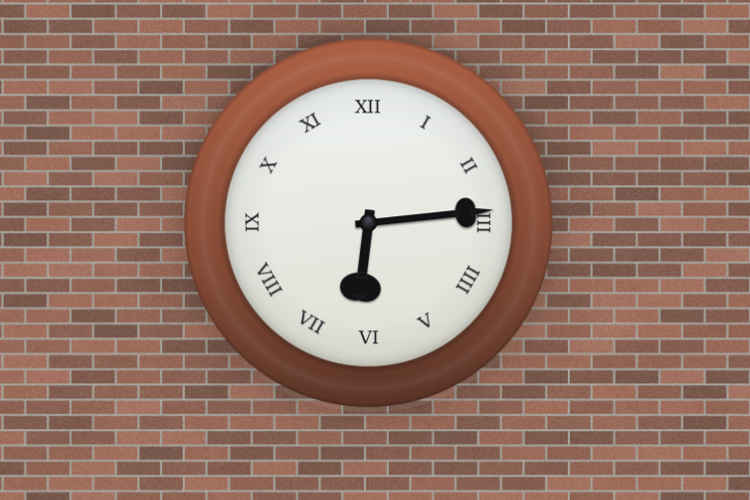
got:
h=6 m=14
